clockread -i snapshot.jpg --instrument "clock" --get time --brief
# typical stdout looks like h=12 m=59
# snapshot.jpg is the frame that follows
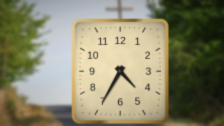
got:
h=4 m=35
